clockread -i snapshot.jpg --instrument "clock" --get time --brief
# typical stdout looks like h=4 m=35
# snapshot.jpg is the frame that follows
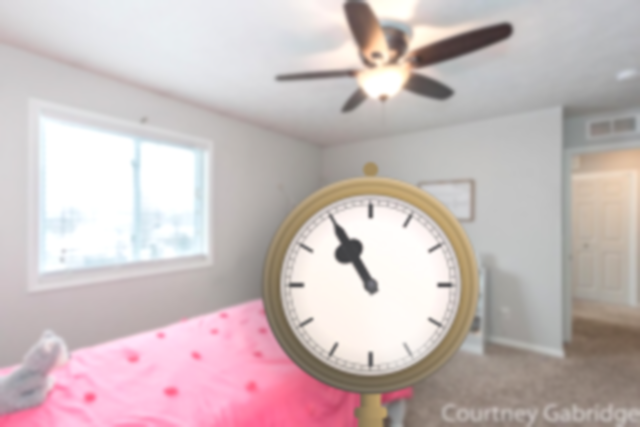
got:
h=10 m=55
